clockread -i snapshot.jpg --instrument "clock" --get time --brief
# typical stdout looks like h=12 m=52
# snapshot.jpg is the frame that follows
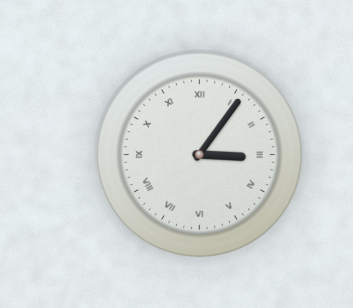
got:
h=3 m=6
